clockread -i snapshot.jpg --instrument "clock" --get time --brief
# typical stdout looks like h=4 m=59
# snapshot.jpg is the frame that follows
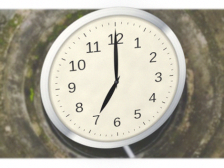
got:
h=7 m=0
